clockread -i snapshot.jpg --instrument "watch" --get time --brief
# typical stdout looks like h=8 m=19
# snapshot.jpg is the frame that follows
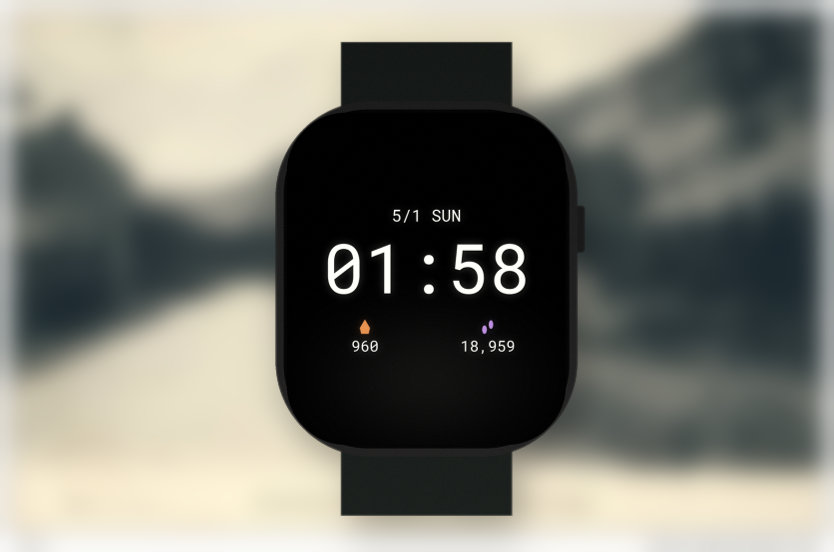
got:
h=1 m=58
